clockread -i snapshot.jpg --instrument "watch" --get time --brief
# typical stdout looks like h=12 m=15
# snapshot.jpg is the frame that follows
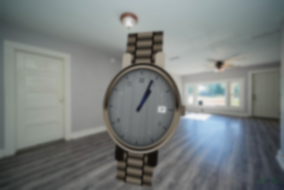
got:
h=1 m=4
